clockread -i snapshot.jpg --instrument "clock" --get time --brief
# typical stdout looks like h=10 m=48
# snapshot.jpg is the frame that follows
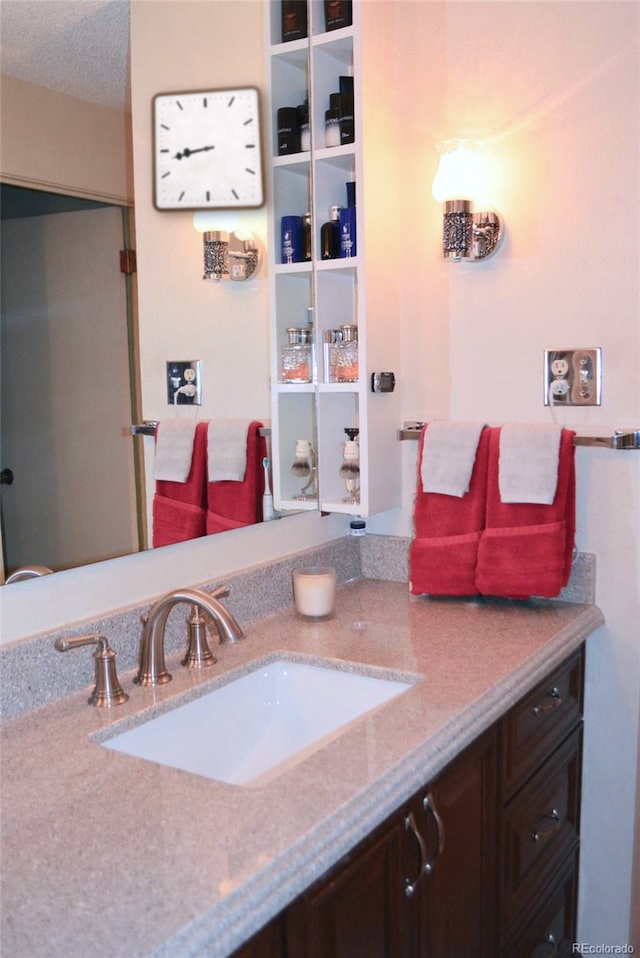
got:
h=8 m=43
